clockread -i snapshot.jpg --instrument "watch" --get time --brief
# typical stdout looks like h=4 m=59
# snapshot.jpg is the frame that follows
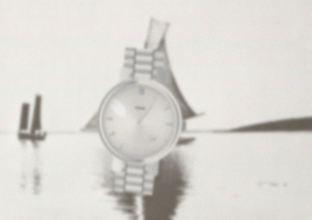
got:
h=1 m=5
